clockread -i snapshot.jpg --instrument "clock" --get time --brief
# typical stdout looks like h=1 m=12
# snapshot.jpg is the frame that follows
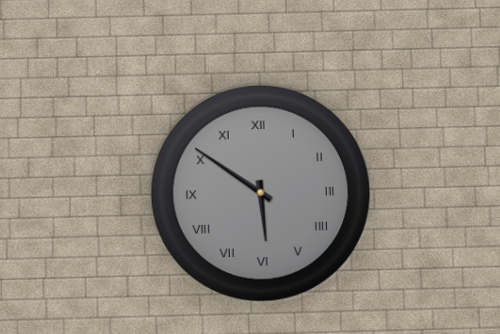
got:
h=5 m=51
